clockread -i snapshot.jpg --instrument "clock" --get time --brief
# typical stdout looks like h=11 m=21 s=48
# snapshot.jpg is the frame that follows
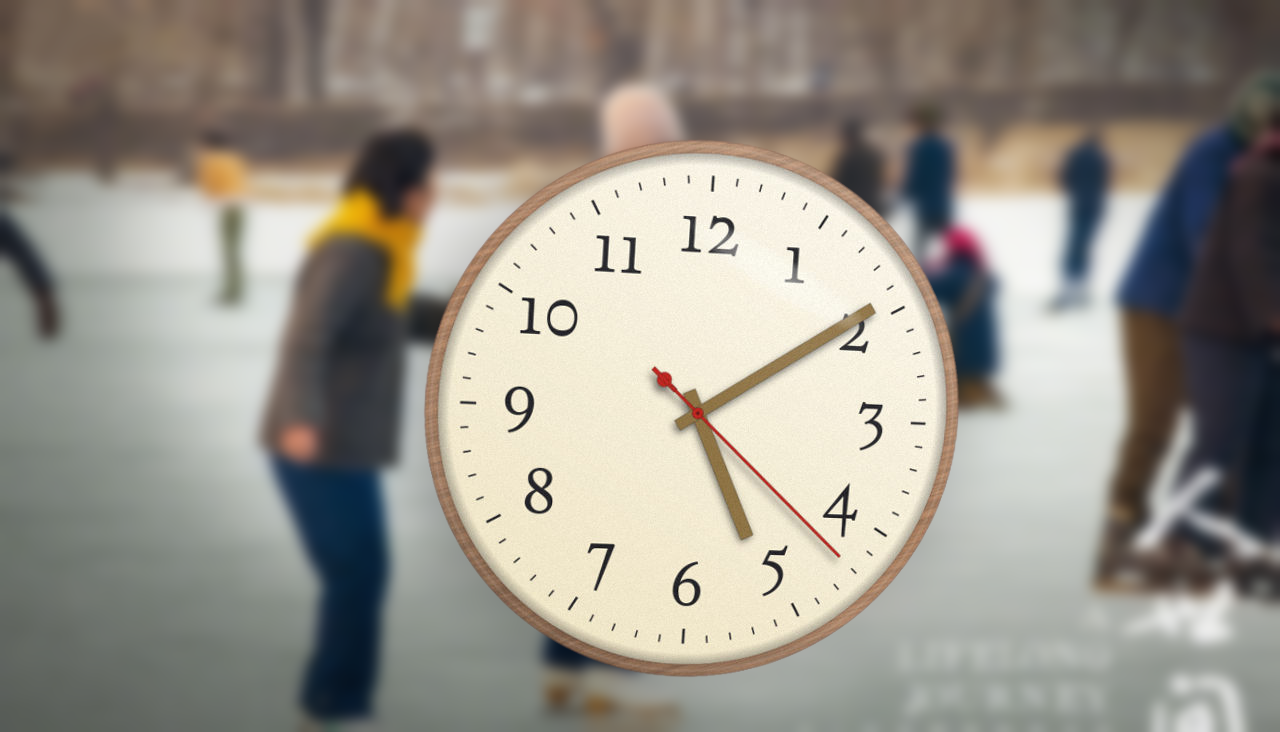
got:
h=5 m=9 s=22
